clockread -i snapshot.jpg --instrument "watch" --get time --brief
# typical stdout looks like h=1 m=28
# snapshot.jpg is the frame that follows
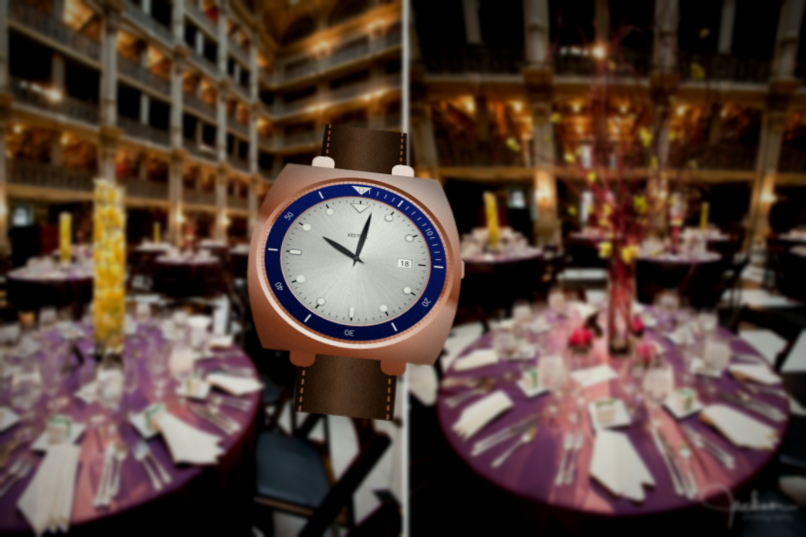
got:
h=10 m=2
